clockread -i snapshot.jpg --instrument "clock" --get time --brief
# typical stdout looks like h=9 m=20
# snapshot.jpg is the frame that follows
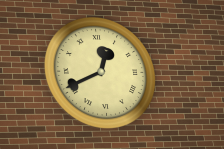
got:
h=12 m=41
